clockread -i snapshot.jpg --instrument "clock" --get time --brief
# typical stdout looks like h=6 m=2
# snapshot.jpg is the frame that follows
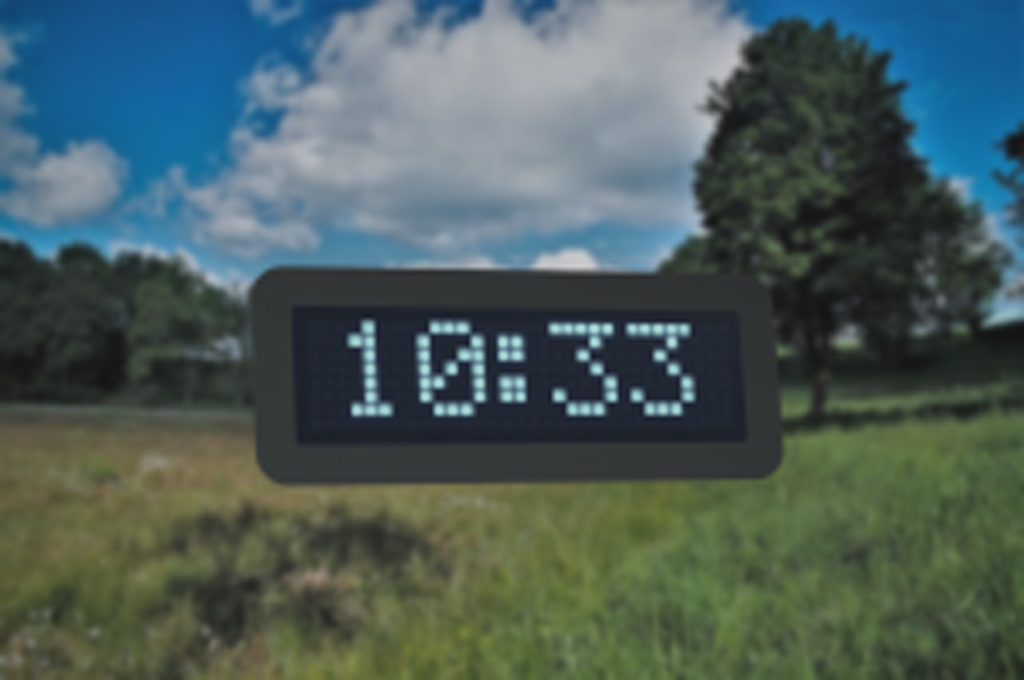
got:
h=10 m=33
